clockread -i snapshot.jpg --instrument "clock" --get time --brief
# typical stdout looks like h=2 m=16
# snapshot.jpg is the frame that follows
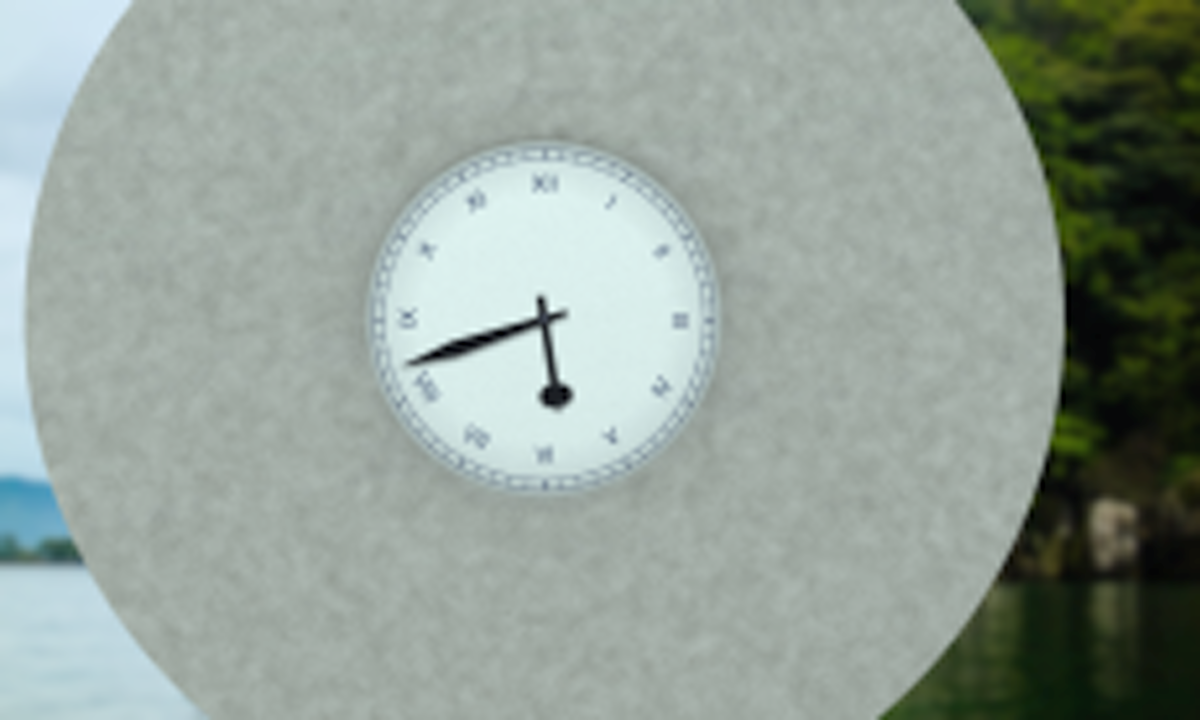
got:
h=5 m=42
